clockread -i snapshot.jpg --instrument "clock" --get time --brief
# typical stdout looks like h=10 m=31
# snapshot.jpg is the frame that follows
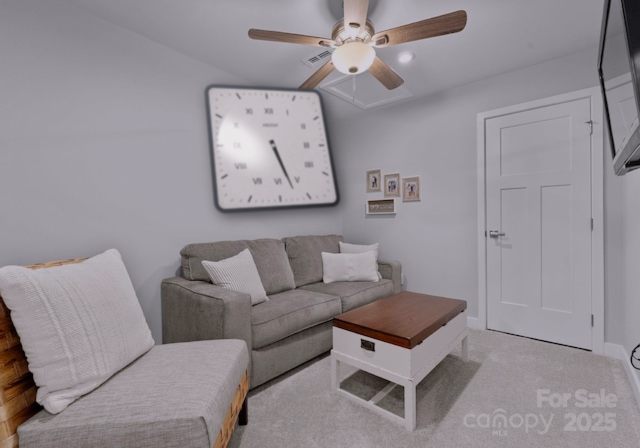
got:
h=5 m=27
